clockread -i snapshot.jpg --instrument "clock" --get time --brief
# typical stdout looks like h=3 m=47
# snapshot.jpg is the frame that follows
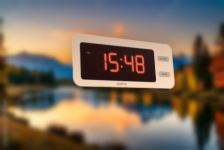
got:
h=15 m=48
